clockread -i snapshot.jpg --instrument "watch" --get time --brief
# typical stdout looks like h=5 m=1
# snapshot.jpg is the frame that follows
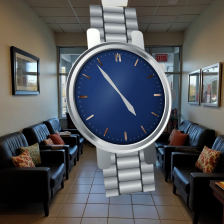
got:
h=4 m=54
